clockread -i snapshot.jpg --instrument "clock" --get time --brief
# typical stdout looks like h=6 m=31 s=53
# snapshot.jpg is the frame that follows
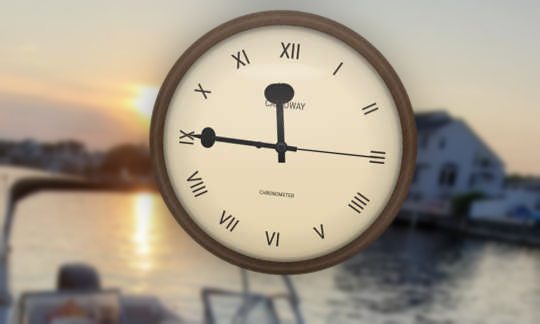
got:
h=11 m=45 s=15
